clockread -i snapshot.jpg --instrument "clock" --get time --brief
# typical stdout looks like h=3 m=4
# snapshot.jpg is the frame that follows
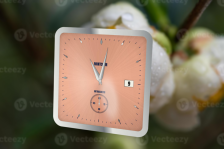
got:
h=11 m=2
